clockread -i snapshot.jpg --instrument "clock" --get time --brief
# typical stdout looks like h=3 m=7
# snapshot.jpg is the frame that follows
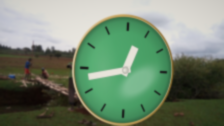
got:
h=12 m=43
